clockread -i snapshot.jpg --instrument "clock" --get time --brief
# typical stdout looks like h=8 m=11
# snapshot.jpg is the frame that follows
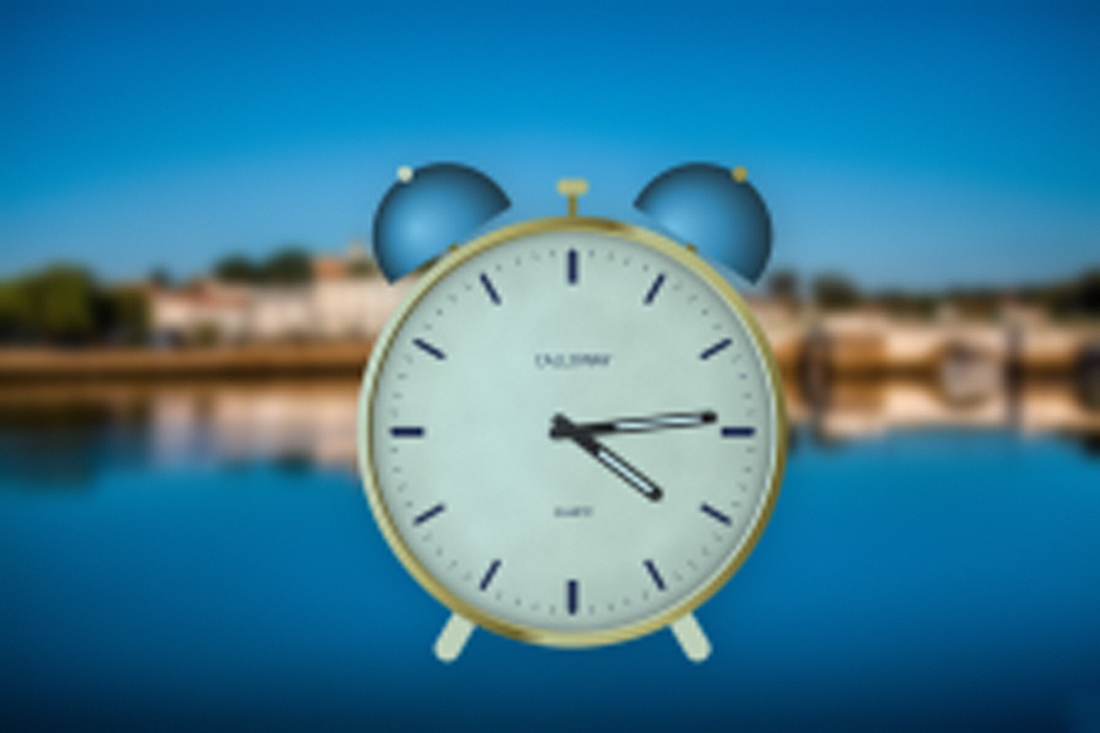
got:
h=4 m=14
